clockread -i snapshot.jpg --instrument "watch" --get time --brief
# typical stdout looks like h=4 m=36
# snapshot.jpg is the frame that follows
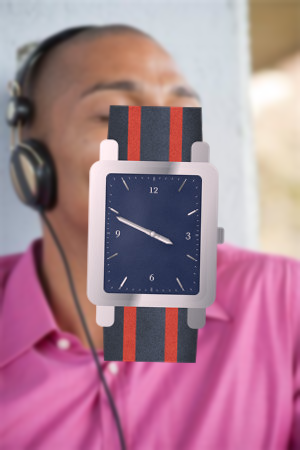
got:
h=3 m=49
